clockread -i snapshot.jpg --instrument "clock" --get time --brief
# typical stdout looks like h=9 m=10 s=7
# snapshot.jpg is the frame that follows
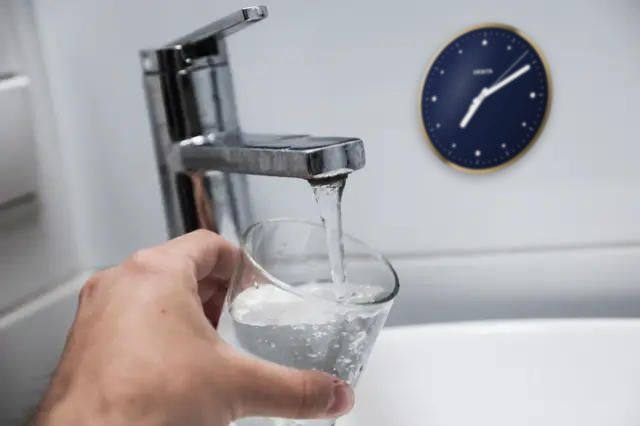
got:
h=7 m=10 s=8
